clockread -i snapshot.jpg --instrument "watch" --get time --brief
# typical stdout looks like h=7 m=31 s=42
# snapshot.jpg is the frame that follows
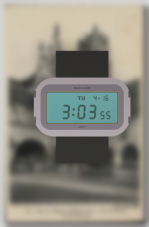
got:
h=3 m=3 s=55
